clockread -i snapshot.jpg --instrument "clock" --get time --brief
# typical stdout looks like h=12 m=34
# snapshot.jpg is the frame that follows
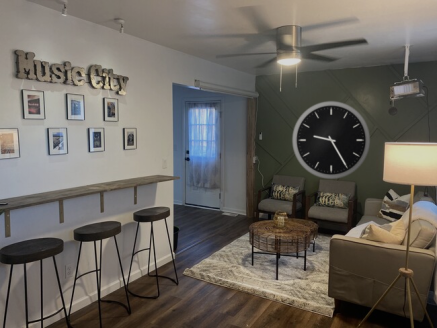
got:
h=9 m=25
